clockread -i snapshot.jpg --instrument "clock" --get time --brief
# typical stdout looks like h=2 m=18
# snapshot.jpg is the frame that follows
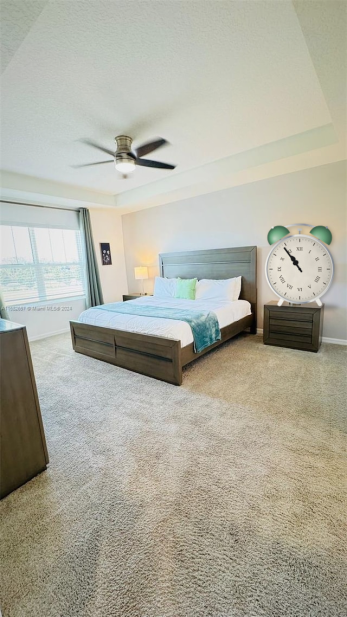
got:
h=10 m=54
